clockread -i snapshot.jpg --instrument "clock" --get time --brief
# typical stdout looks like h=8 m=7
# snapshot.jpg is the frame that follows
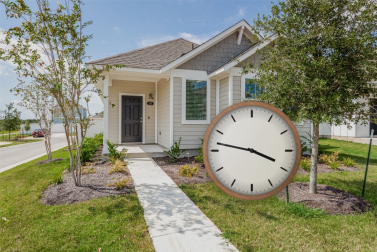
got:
h=3 m=47
